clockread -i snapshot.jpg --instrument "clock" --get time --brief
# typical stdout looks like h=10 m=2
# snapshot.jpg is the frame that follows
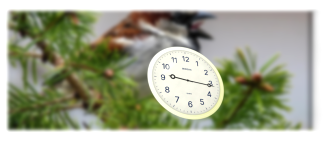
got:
h=9 m=16
